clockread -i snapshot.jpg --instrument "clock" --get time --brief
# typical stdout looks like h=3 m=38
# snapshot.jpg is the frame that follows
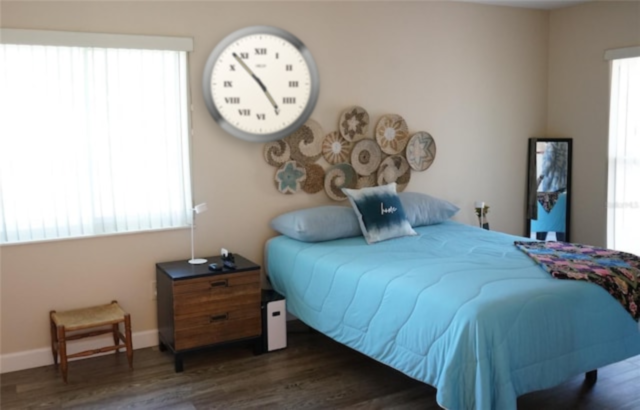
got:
h=4 m=53
